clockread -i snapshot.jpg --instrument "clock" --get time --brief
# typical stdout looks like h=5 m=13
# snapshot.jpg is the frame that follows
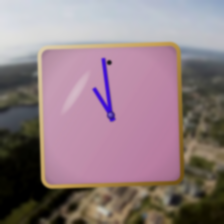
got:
h=10 m=59
